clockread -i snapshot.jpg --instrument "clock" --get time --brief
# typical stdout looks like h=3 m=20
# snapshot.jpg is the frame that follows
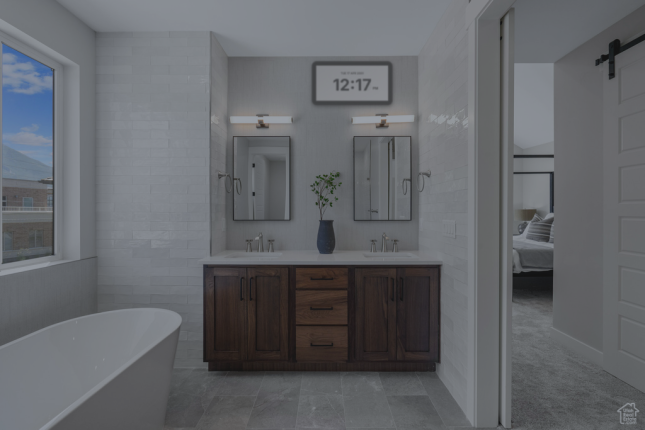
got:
h=12 m=17
